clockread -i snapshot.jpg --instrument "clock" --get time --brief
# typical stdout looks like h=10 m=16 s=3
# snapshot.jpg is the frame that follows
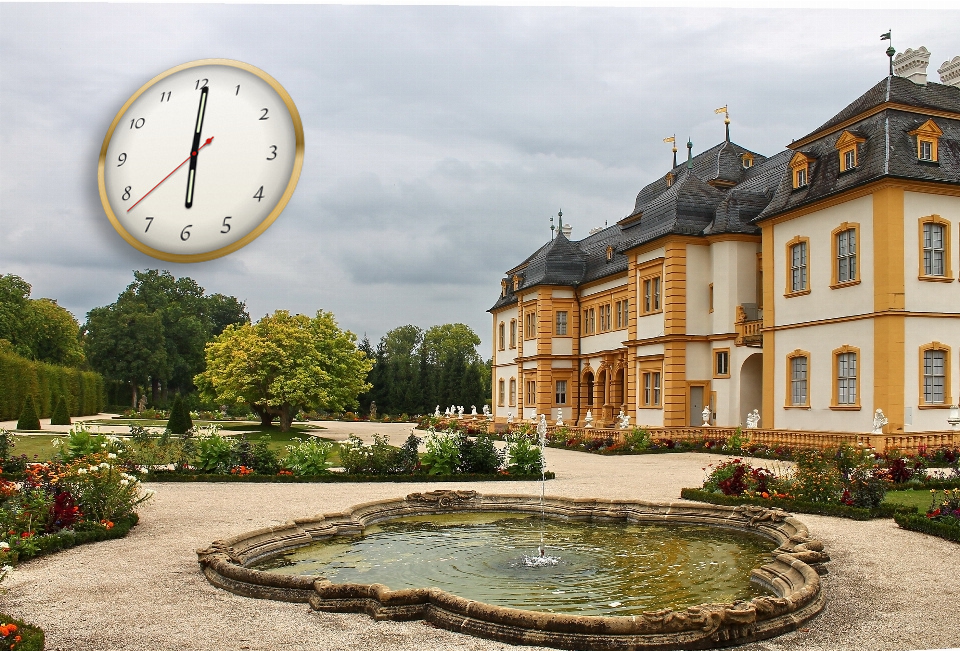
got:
h=6 m=0 s=38
